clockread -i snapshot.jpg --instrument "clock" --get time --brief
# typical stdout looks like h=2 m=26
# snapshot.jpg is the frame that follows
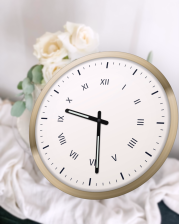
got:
h=9 m=29
